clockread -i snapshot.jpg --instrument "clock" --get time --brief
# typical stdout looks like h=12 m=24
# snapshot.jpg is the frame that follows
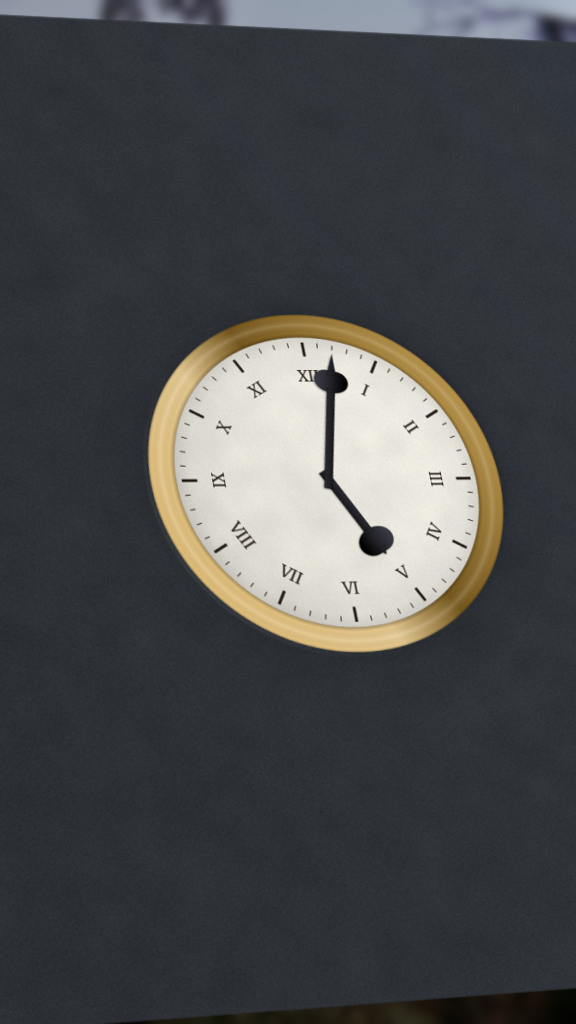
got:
h=5 m=2
